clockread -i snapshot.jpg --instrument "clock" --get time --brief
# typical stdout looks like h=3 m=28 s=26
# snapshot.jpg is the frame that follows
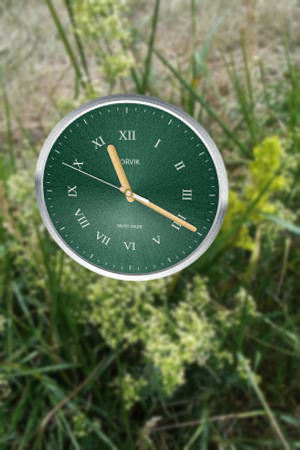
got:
h=11 m=19 s=49
